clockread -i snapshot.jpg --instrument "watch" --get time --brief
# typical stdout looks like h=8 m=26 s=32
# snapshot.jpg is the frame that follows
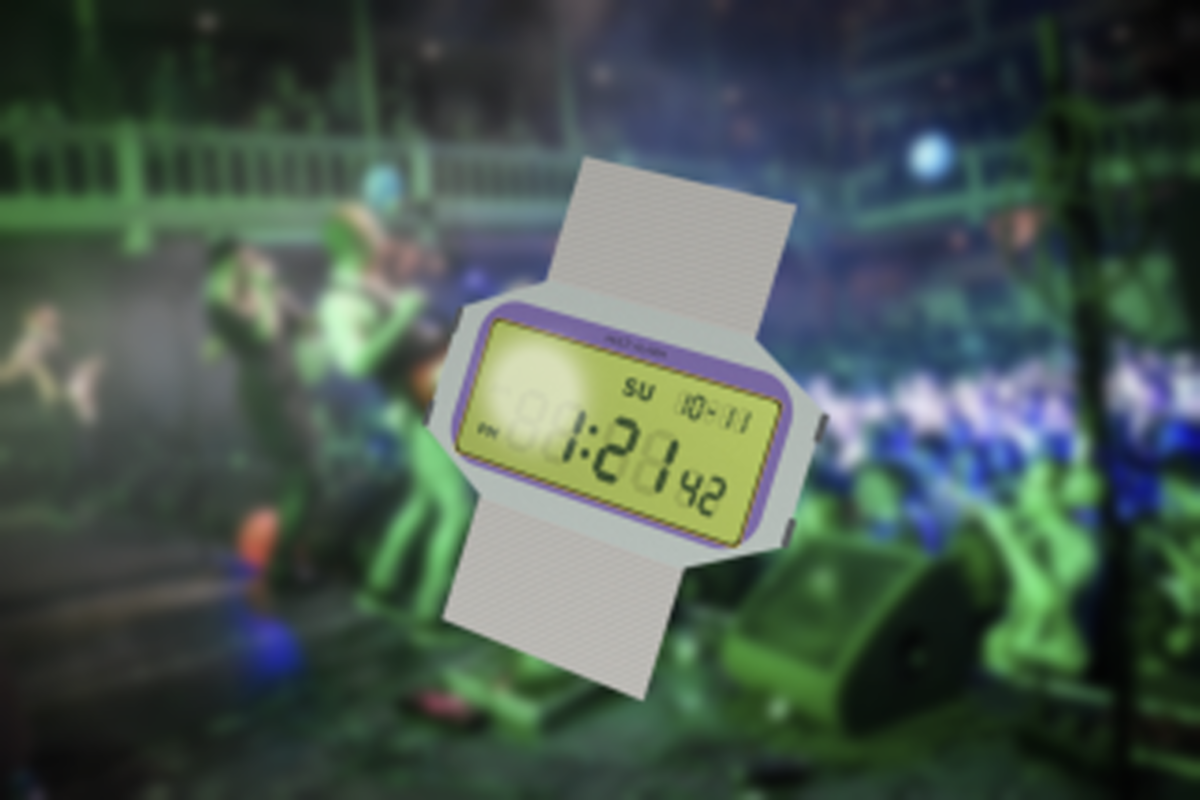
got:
h=1 m=21 s=42
